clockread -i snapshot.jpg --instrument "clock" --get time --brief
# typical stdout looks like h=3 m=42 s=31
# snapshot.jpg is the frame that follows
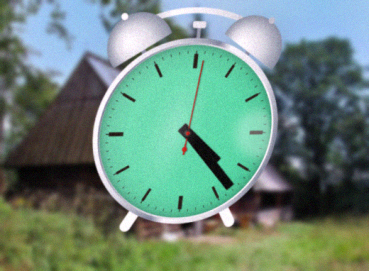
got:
h=4 m=23 s=1
